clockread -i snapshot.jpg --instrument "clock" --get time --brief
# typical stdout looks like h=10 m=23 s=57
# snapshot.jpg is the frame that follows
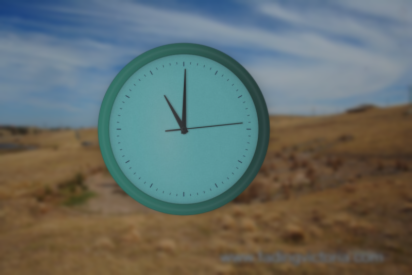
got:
h=11 m=0 s=14
